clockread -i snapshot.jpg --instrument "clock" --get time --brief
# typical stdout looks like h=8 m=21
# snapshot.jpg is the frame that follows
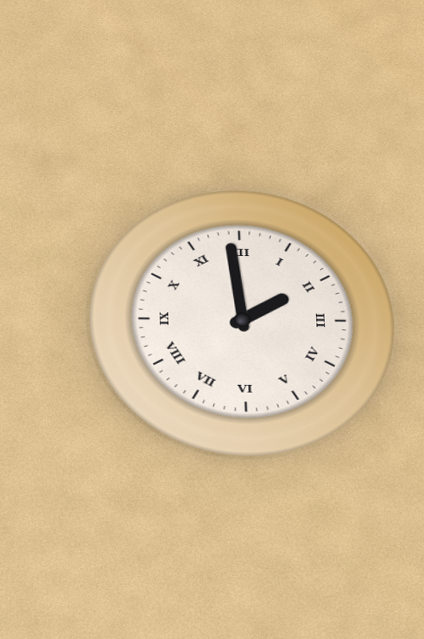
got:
h=1 m=59
